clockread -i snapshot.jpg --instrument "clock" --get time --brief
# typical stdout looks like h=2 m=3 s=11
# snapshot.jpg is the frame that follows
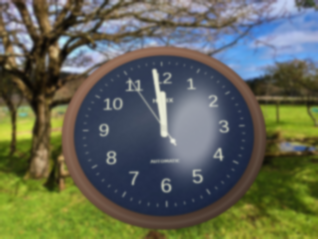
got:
h=11 m=58 s=55
